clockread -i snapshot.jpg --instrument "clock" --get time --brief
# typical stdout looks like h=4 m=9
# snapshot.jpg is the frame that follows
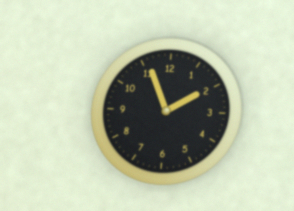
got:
h=1 m=56
